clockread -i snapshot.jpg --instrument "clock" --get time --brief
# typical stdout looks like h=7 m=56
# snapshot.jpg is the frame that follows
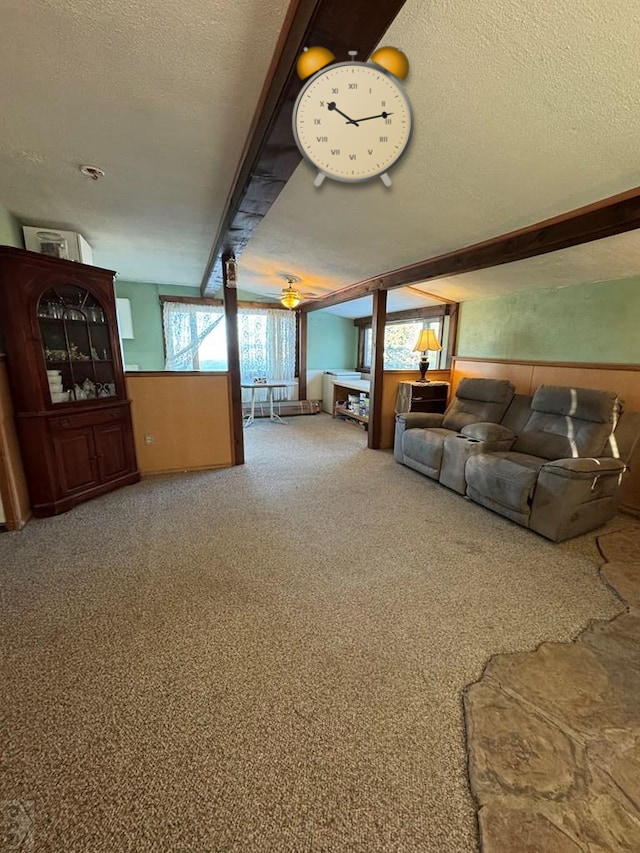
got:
h=10 m=13
